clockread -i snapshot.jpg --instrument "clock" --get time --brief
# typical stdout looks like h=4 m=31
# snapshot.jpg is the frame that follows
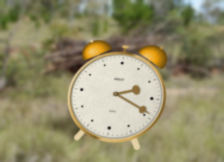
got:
h=2 m=19
